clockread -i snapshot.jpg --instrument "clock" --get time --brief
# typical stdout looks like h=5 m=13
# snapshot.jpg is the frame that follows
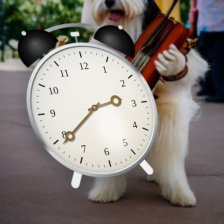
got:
h=2 m=39
